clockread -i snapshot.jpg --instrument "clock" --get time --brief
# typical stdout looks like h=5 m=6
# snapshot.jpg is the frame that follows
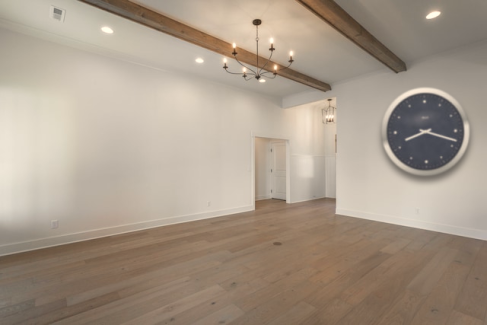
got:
h=8 m=18
